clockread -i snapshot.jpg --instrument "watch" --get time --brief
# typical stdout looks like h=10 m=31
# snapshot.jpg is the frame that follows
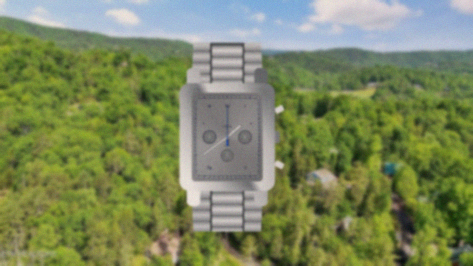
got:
h=1 m=39
